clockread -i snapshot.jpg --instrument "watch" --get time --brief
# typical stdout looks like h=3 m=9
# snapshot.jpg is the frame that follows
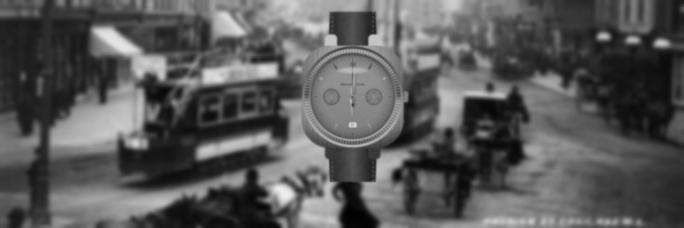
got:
h=6 m=1
